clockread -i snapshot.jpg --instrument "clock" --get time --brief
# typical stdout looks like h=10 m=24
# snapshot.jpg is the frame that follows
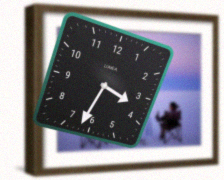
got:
h=3 m=32
